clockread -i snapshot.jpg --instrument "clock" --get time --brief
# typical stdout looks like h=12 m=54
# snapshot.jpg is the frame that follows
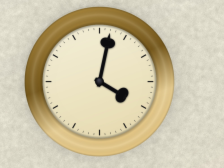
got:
h=4 m=2
